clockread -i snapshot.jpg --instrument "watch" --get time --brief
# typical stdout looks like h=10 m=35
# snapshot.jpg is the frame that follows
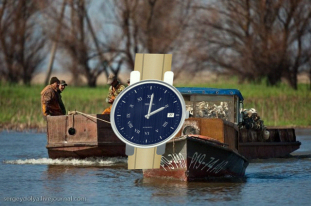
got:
h=2 m=1
